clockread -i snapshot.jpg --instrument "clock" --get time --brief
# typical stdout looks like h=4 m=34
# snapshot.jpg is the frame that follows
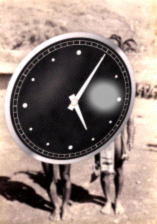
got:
h=5 m=5
